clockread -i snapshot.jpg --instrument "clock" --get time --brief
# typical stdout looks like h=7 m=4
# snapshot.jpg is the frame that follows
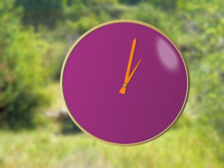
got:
h=1 m=2
